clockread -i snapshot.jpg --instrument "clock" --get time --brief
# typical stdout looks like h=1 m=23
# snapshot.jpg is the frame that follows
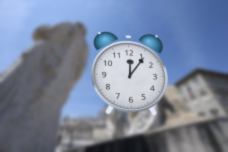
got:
h=12 m=6
